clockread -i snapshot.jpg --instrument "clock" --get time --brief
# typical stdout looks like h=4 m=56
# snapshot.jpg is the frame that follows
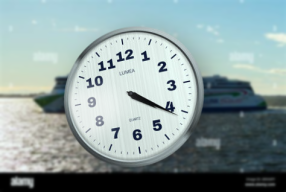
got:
h=4 m=21
